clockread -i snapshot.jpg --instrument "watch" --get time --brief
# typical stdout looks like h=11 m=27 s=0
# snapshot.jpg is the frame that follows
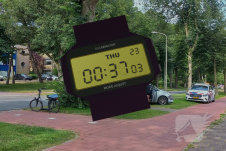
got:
h=0 m=37 s=3
